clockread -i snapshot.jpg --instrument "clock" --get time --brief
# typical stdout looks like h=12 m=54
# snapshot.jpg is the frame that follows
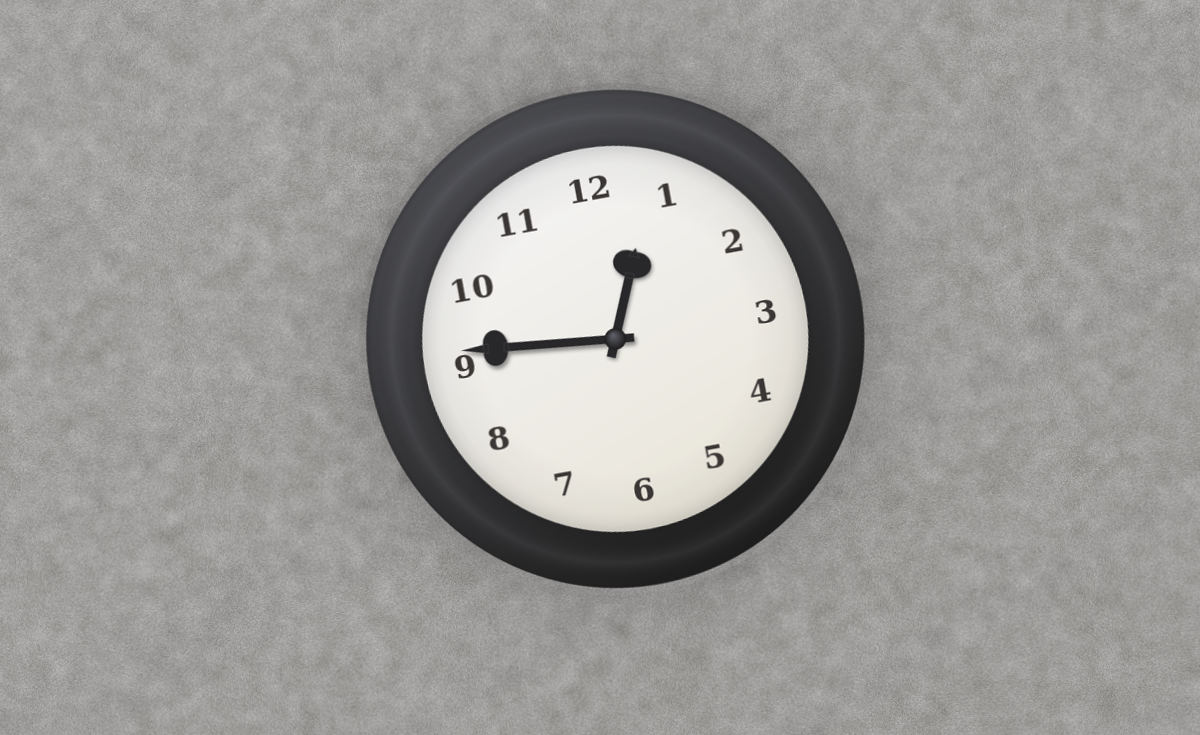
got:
h=12 m=46
